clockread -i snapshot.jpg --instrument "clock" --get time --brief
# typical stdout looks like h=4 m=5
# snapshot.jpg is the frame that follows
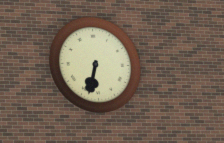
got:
h=6 m=33
